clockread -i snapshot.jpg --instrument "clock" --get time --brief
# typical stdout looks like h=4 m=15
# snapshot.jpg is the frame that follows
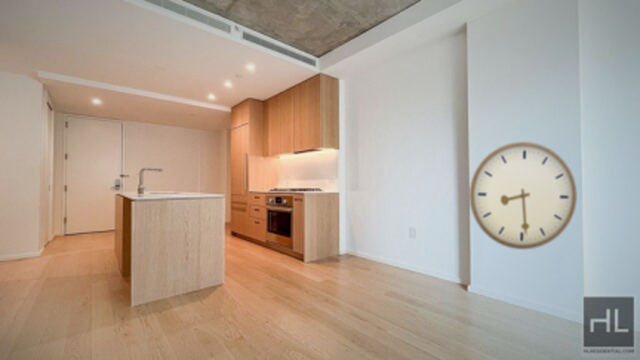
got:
h=8 m=29
